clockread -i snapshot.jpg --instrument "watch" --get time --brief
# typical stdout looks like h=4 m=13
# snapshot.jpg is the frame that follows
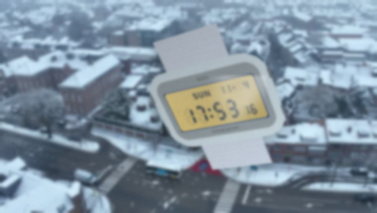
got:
h=17 m=53
